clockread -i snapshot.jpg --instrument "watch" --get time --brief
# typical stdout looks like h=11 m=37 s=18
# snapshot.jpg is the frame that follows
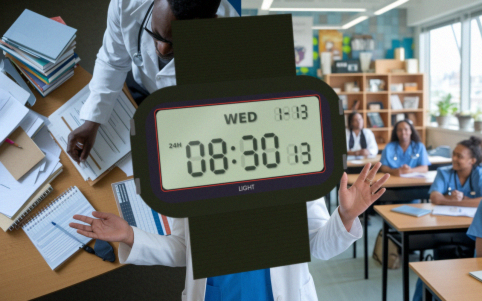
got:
h=8 m=30 s=13
